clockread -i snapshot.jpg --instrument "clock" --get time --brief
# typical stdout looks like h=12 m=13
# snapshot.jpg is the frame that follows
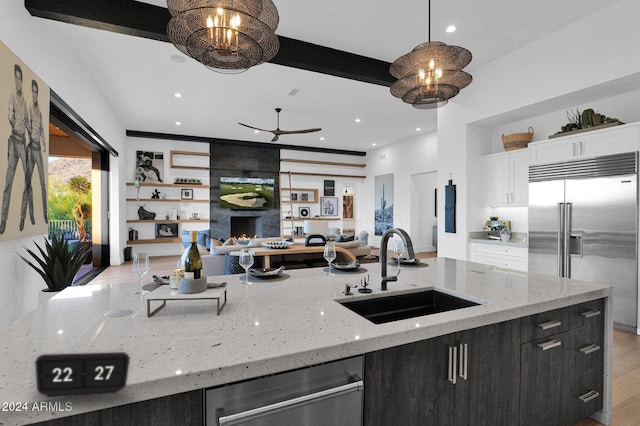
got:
h=22 m=27
